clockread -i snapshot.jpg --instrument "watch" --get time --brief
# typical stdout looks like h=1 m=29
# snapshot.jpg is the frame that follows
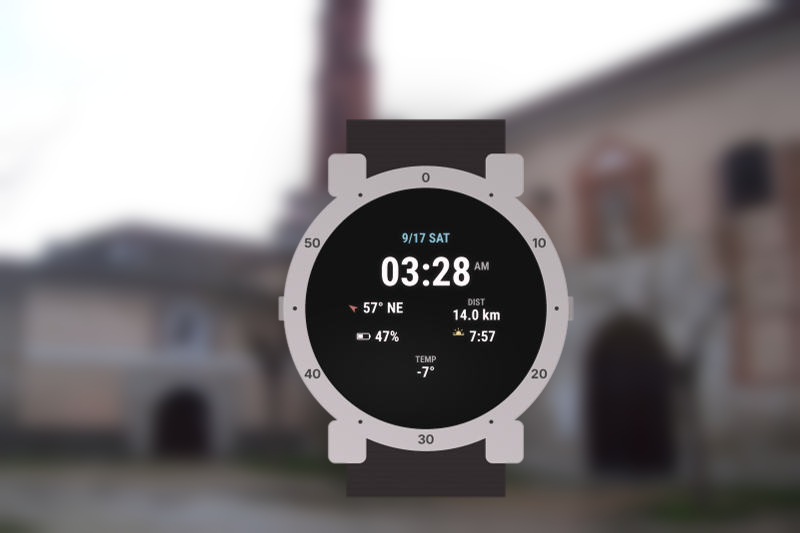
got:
h=3 m=28
